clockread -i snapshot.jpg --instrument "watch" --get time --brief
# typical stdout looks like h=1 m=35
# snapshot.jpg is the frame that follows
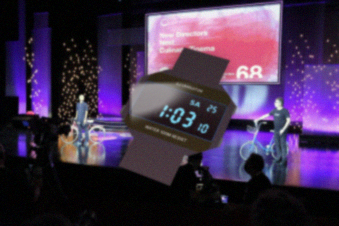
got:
h=1 m=3
